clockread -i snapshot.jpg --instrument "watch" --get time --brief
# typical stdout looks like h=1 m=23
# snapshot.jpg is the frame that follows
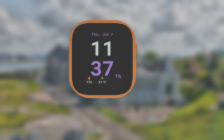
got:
h=11 m=37
